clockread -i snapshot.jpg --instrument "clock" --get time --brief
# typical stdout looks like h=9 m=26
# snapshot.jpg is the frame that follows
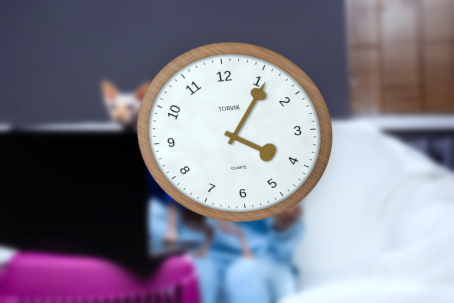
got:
h=4 m=6
